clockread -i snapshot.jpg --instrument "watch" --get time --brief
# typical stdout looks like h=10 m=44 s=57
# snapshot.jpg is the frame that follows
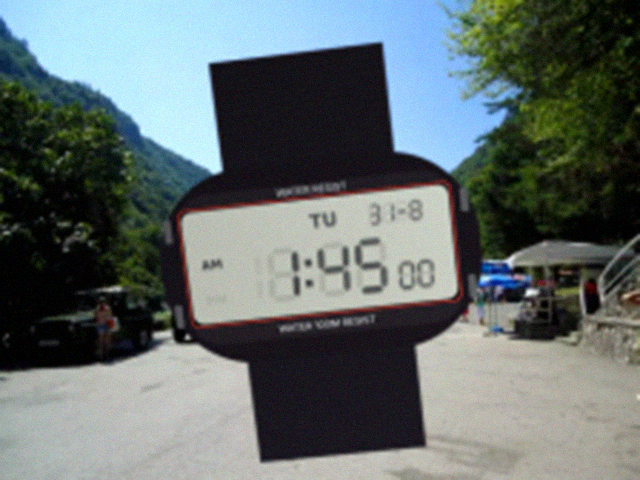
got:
h=1 m=45 s=0
